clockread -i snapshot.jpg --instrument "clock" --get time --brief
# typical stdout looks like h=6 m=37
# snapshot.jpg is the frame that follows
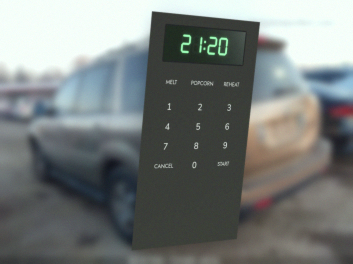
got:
h=21 m=20
